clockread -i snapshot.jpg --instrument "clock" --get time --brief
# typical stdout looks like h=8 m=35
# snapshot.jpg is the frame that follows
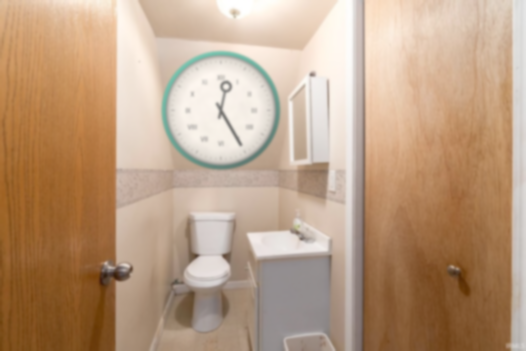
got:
h=12 m=25
